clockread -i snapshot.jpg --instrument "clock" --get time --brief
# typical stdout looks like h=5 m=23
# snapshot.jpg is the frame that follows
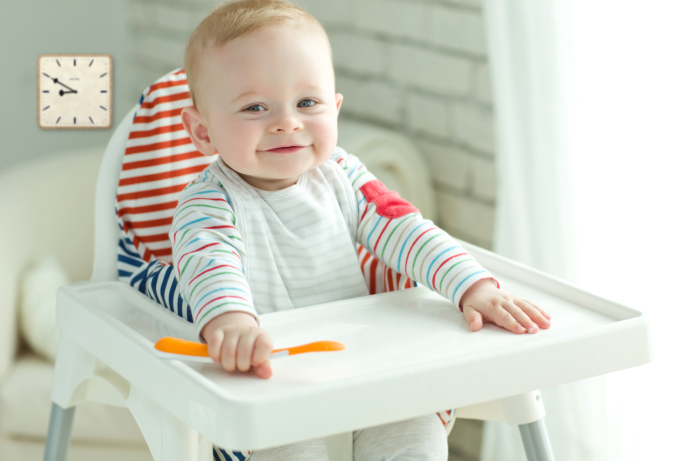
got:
h=8 m=50
